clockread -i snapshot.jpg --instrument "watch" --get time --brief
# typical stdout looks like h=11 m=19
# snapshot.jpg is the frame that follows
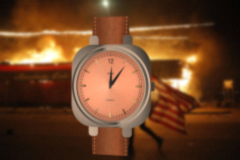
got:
h=12 m=6
